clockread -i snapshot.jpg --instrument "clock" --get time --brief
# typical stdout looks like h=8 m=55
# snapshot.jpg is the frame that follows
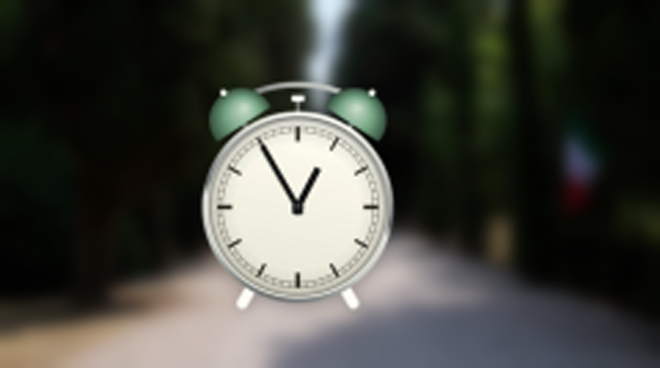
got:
h=12 m=55
